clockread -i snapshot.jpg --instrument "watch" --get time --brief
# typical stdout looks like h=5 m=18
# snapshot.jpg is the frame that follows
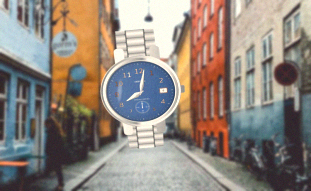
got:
h=8 m=2
